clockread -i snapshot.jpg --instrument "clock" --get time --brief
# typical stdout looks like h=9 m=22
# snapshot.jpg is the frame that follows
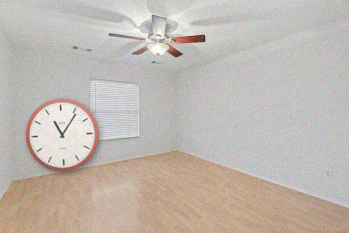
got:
h=11 m=6
